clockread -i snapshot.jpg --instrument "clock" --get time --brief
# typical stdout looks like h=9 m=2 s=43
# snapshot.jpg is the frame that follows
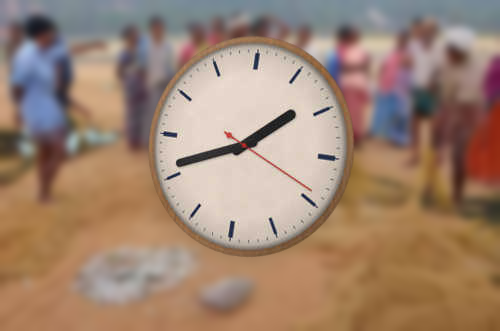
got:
h=1 m=41 s=19
